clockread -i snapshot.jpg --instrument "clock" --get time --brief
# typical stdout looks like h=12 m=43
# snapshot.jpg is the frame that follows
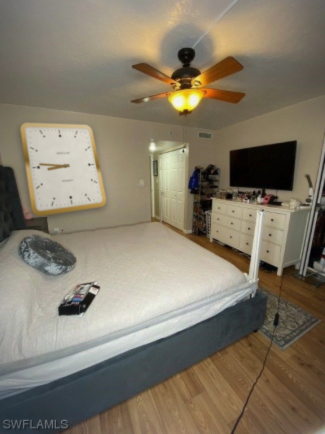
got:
h=8 m=46
